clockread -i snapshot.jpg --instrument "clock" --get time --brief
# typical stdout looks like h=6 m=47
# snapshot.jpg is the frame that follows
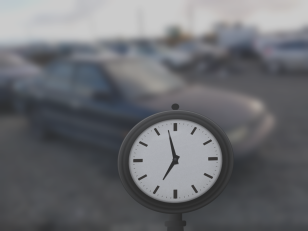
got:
h=6 m=58
